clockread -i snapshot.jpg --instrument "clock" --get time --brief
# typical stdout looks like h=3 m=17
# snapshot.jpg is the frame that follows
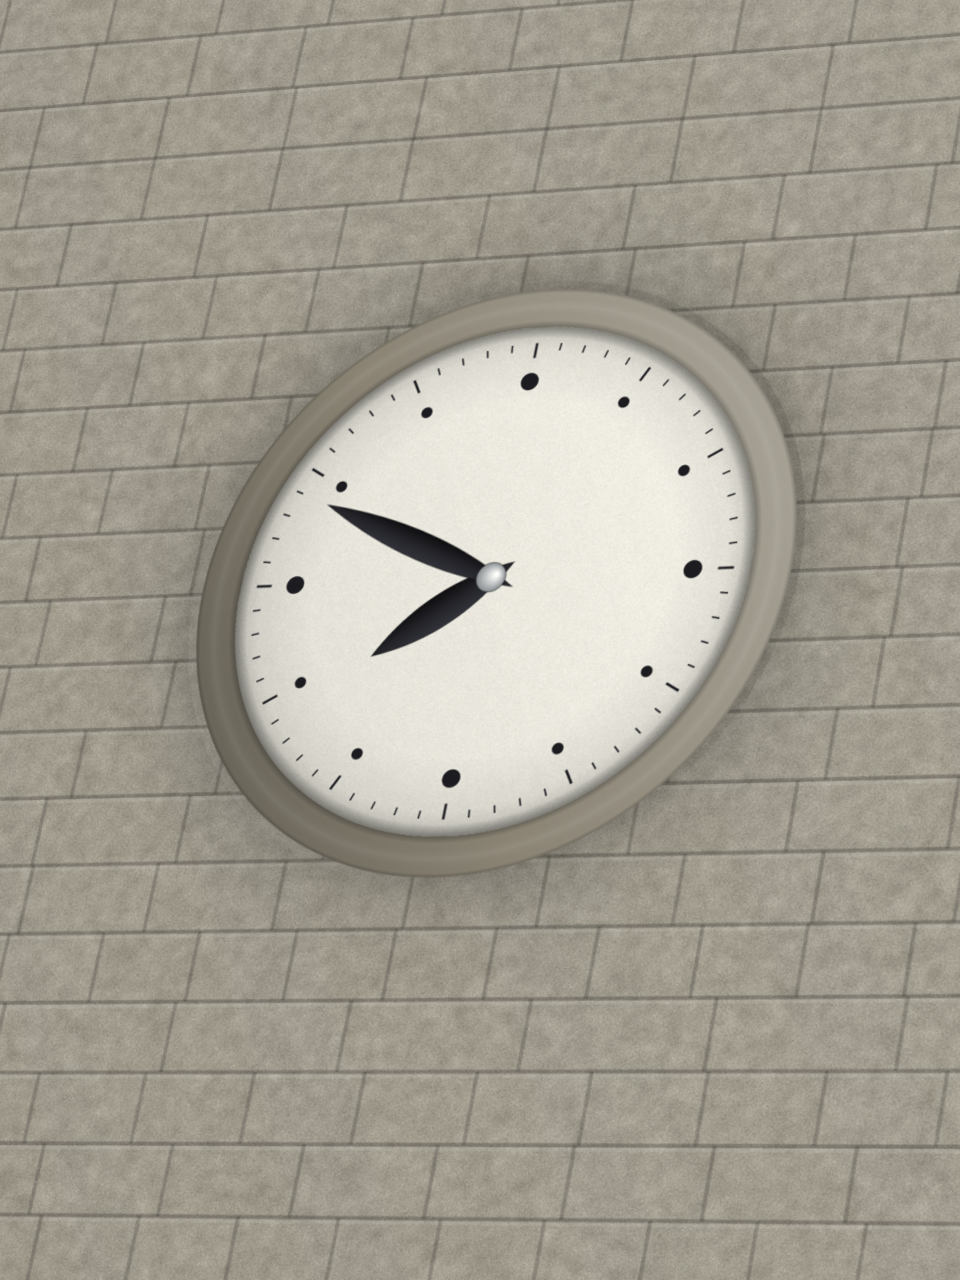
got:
h=7 m=49
